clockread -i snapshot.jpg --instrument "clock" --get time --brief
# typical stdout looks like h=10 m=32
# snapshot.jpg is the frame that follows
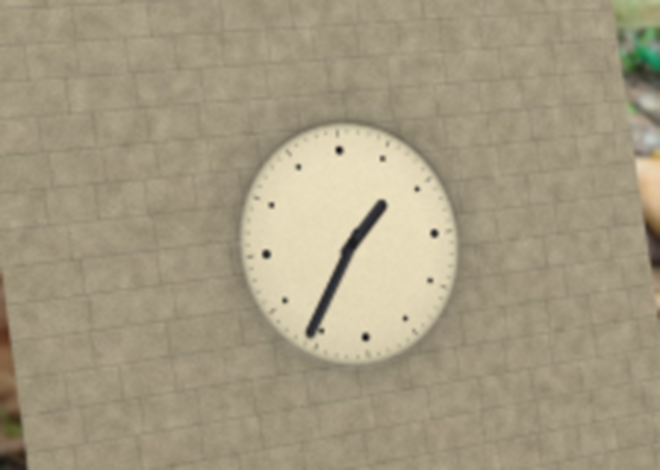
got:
h=1 m=36
